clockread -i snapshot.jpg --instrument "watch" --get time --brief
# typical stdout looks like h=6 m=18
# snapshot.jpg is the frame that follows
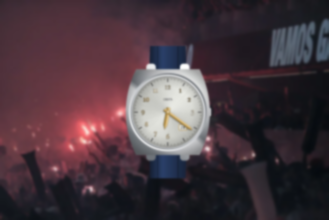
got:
h=6 m=21
